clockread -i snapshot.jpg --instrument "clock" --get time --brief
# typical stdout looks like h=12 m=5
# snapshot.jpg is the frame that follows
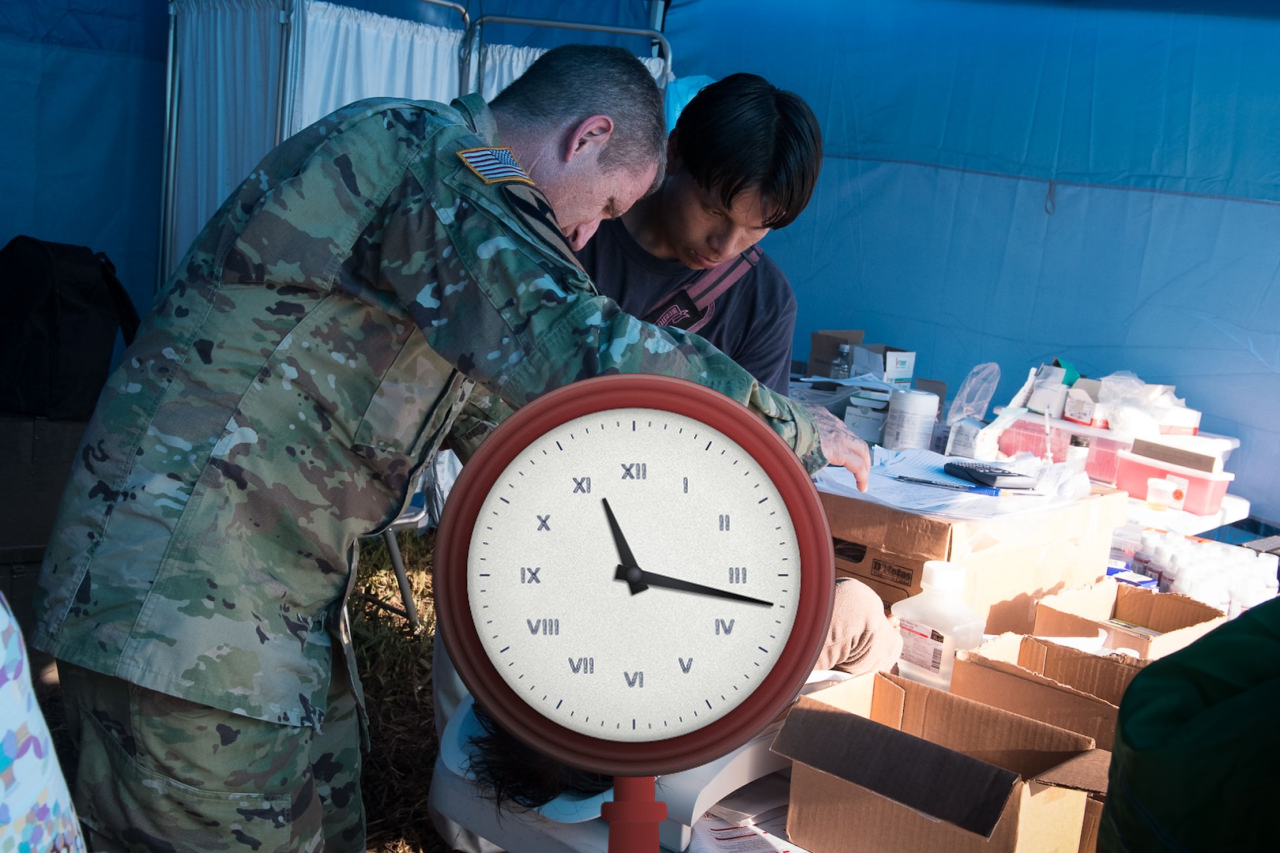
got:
h=11 m=17
